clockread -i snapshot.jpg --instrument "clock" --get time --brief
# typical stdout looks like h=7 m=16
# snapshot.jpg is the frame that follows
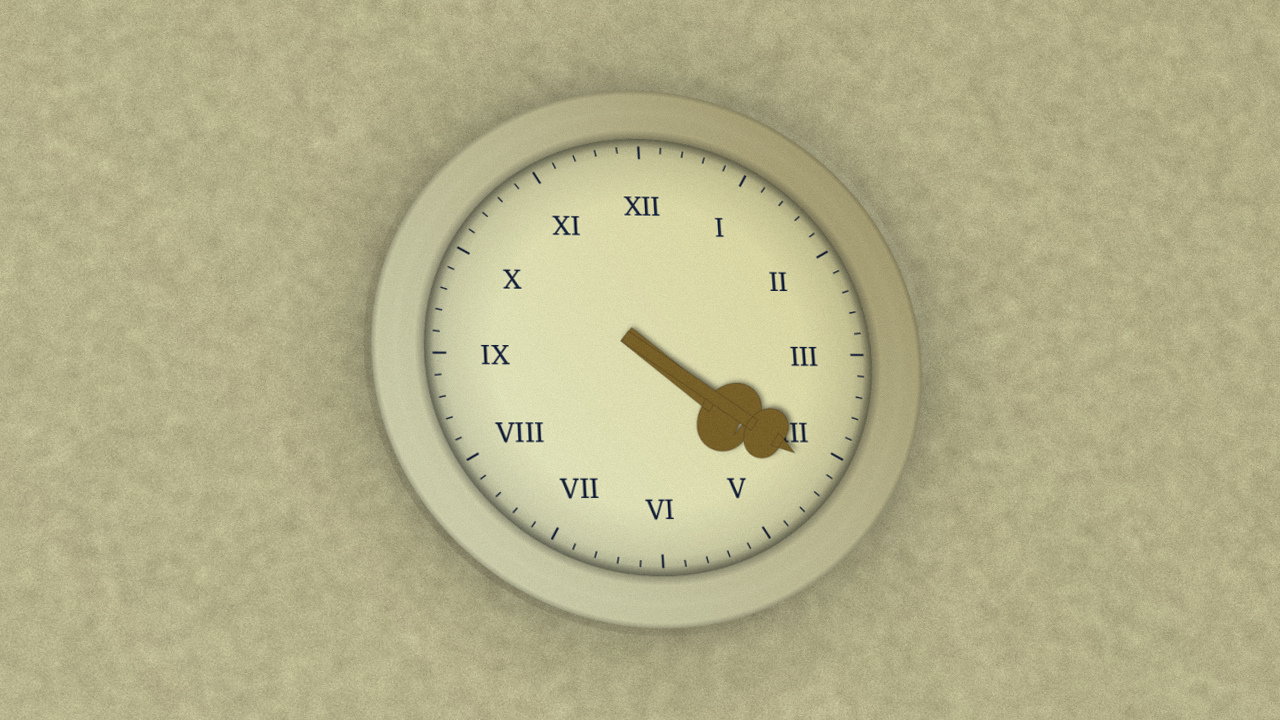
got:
h=4 m=21
